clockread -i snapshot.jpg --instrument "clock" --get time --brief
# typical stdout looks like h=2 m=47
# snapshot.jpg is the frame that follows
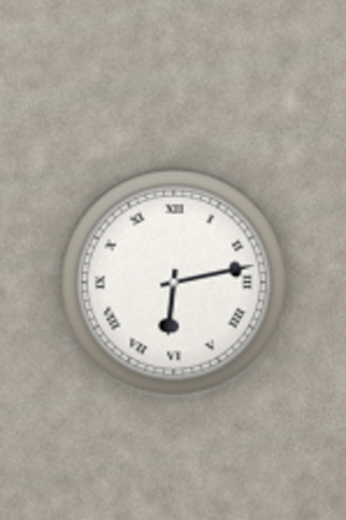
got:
h=6 m=13
